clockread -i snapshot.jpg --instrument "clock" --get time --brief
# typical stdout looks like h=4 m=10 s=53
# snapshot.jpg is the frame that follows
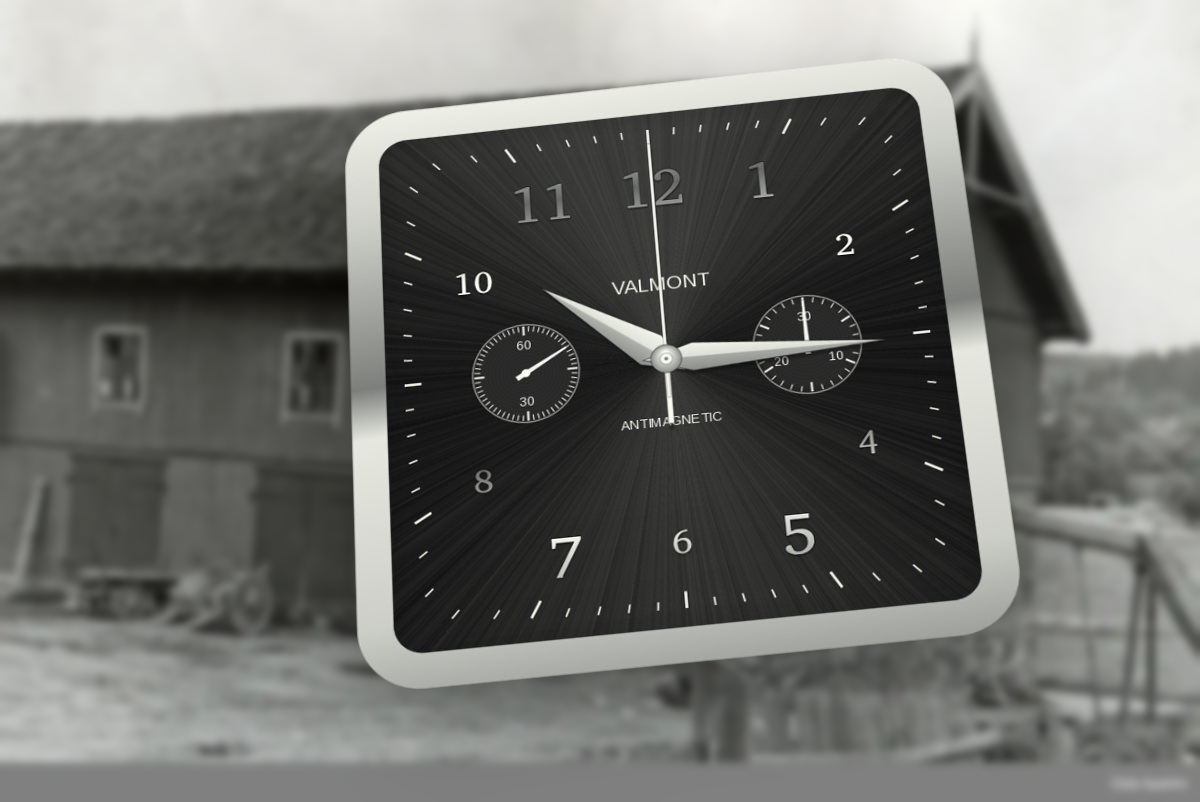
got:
h=10 m=15 s=10
